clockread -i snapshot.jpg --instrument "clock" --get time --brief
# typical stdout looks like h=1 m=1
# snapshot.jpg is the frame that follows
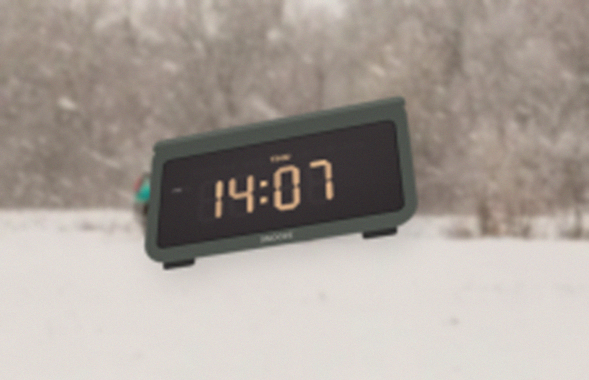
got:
h=14 m=7
